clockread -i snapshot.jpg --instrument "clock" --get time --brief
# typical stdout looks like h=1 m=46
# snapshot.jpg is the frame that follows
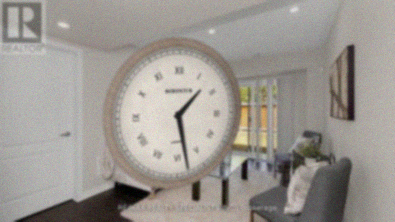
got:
h=1 m=28
